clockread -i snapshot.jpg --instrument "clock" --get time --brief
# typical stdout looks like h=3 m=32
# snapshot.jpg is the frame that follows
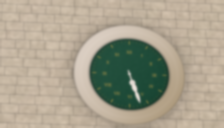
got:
h=5 m=27
